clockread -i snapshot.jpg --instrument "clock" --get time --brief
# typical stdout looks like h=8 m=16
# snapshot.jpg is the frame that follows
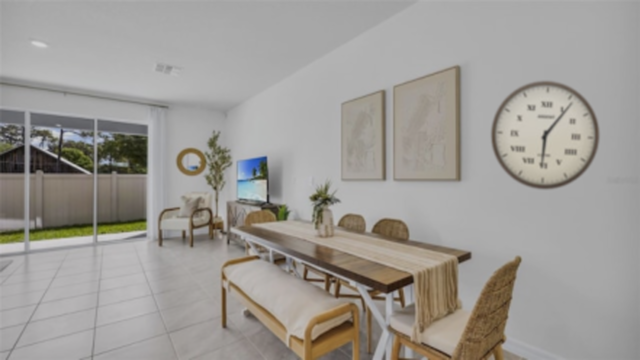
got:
h=6 m=6
